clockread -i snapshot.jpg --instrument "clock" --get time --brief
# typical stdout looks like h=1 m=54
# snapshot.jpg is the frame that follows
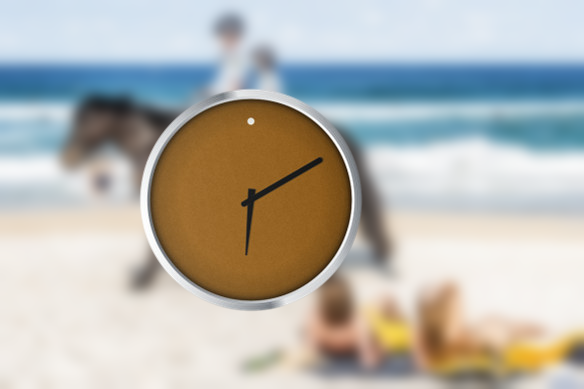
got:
h=6 m=10
